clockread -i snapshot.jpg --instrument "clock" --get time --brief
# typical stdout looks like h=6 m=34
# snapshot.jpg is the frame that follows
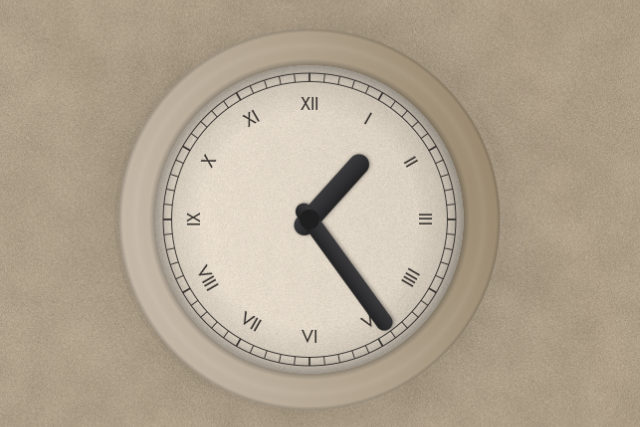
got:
h=1 m=24
